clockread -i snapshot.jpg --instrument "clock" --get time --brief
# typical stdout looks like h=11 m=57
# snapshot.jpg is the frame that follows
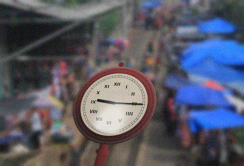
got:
h=9 m=15
